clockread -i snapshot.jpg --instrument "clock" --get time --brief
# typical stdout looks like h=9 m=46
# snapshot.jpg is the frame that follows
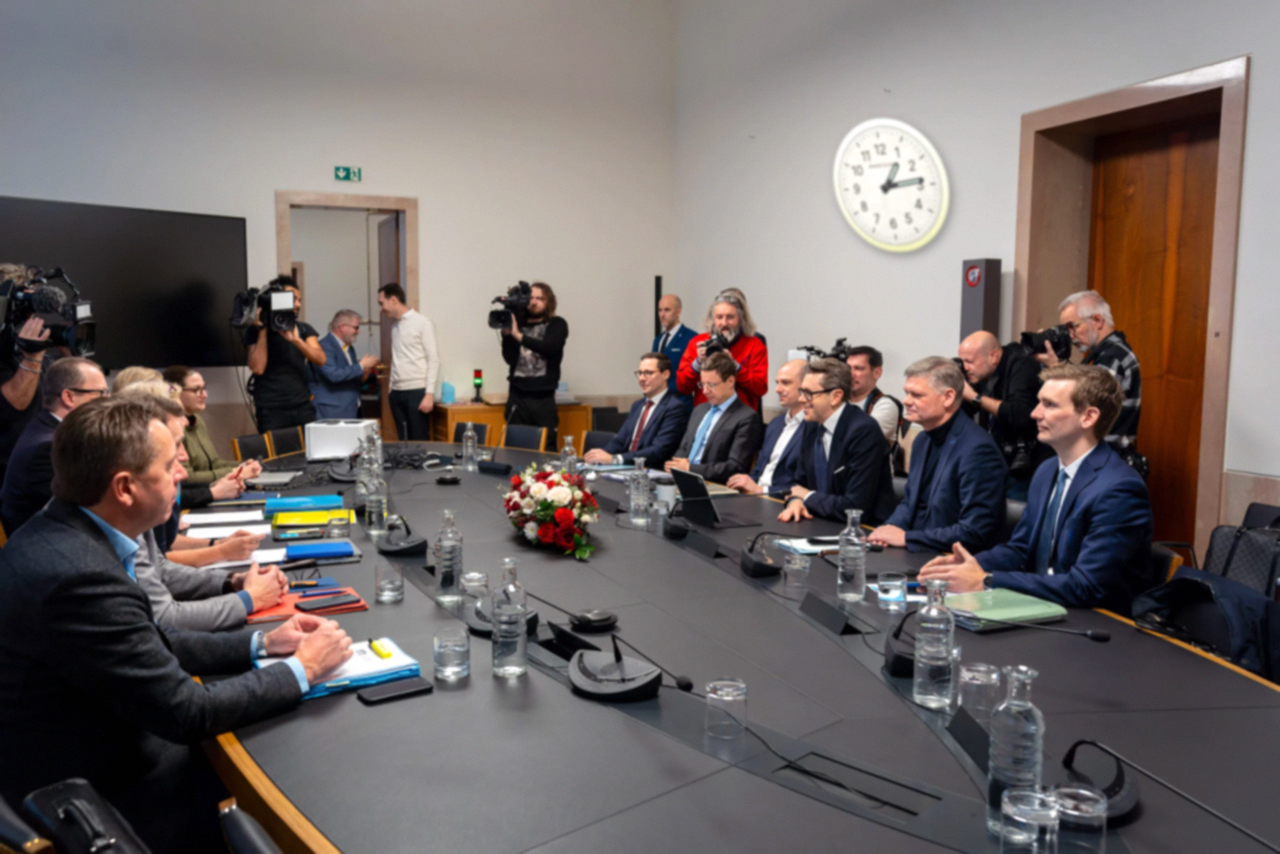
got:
h=1 m=14
